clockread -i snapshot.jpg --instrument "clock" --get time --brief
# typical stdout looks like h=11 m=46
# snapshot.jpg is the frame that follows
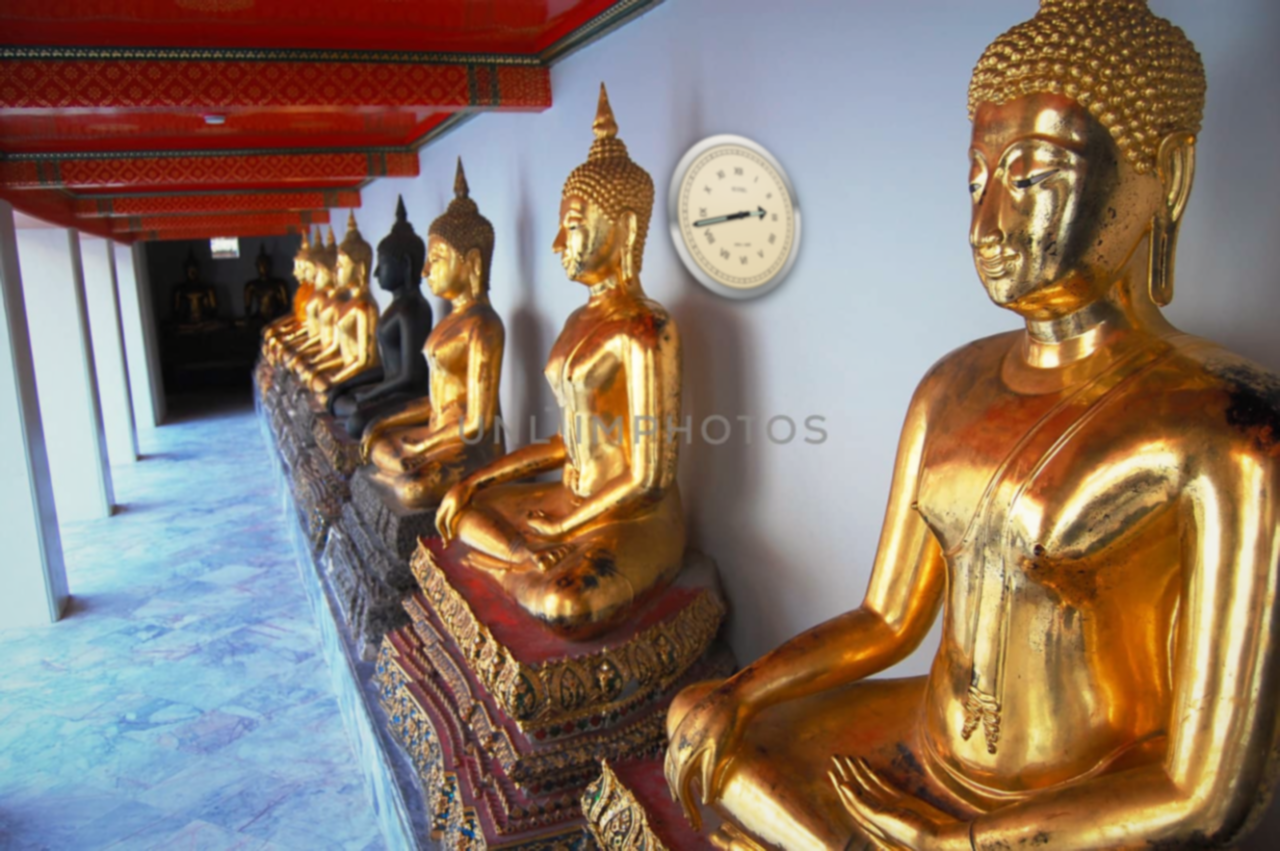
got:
h=2 m=43
